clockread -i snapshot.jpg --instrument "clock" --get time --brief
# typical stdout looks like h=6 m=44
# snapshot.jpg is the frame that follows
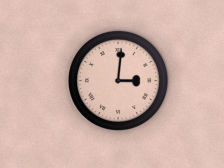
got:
h=3 m=1
